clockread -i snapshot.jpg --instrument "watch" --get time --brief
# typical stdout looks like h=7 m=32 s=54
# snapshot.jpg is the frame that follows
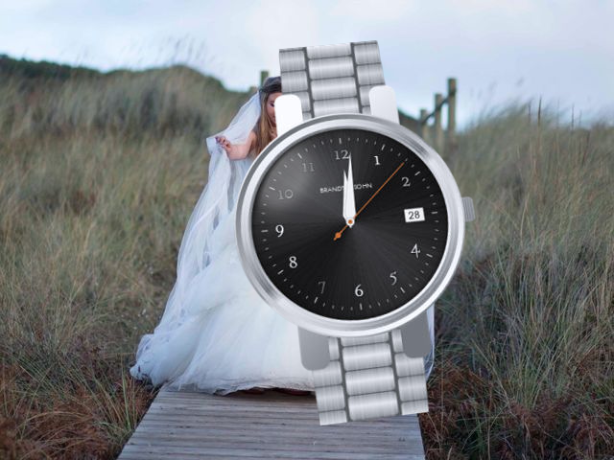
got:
h=12 m=1 s=8
